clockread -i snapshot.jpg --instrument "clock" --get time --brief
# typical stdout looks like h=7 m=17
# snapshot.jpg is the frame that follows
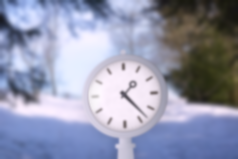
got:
h=1 m=23
